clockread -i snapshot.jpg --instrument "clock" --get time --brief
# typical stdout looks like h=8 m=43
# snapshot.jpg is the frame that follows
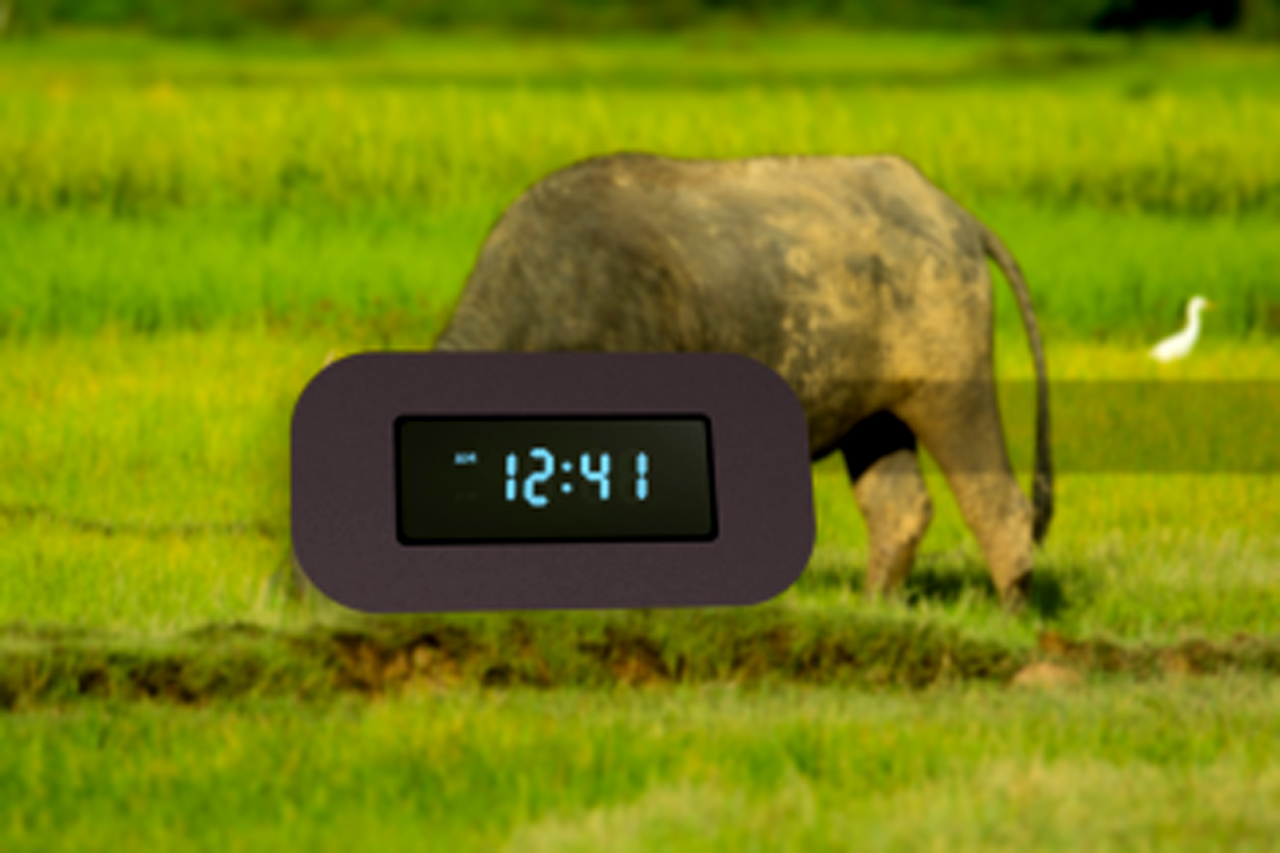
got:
h=12 m=41
